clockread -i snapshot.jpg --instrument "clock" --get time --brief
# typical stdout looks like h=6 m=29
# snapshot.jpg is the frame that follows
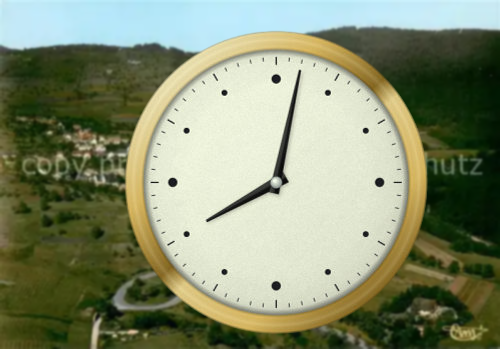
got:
h=8 m=2
